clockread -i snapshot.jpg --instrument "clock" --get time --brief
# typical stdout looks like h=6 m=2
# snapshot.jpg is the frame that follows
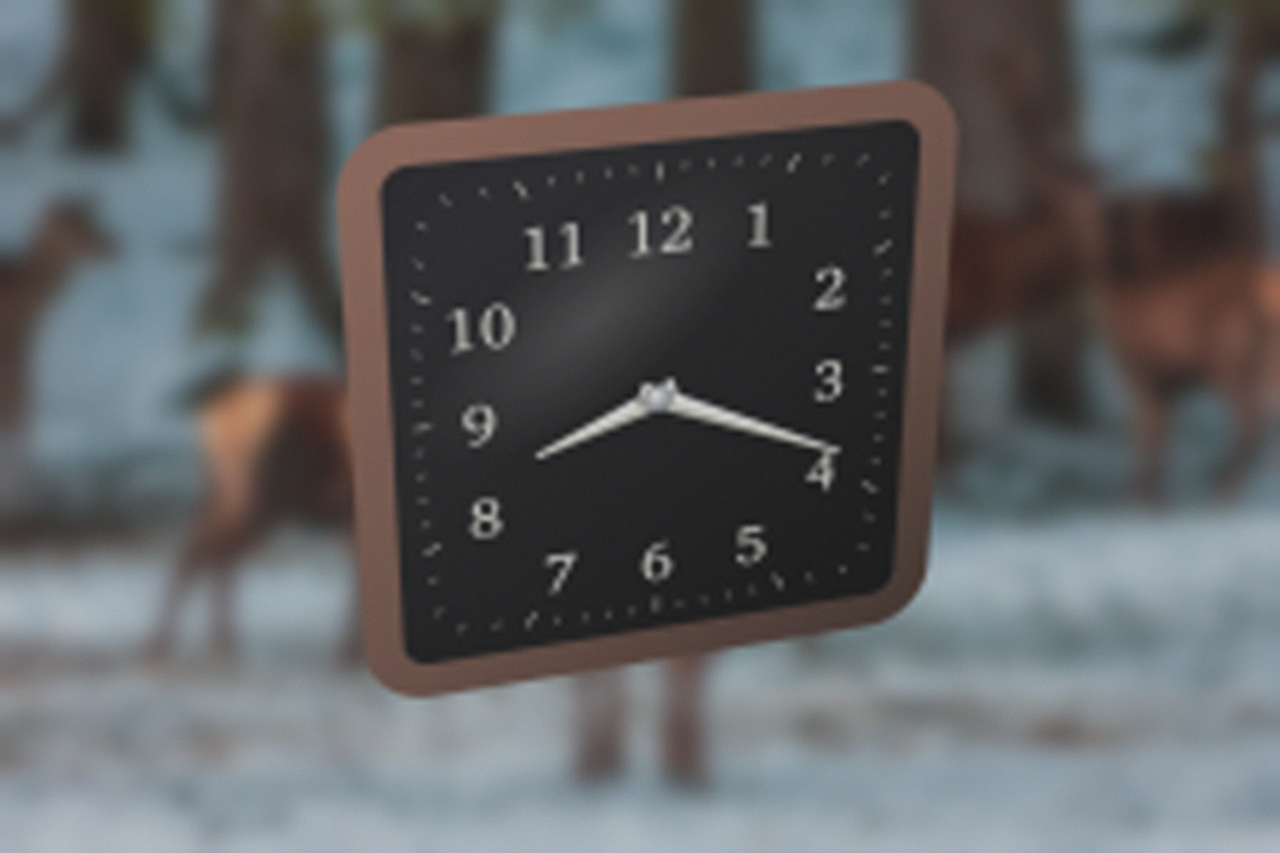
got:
h=8 m=19
